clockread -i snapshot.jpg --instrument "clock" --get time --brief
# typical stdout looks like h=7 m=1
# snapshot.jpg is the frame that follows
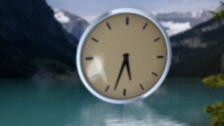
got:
h=5 m=33
